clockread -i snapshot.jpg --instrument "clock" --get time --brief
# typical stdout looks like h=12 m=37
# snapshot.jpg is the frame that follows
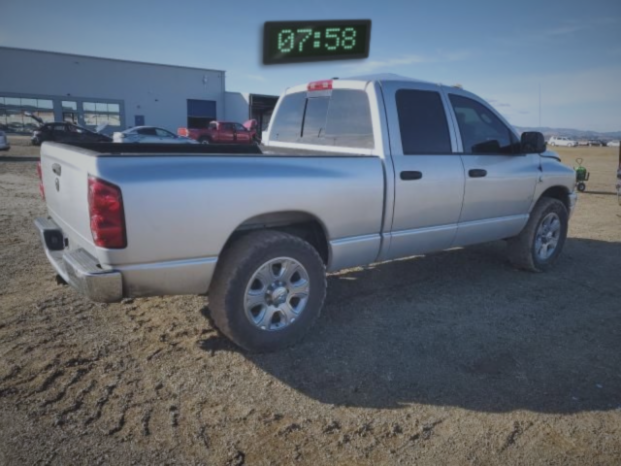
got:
h=7 m=58
